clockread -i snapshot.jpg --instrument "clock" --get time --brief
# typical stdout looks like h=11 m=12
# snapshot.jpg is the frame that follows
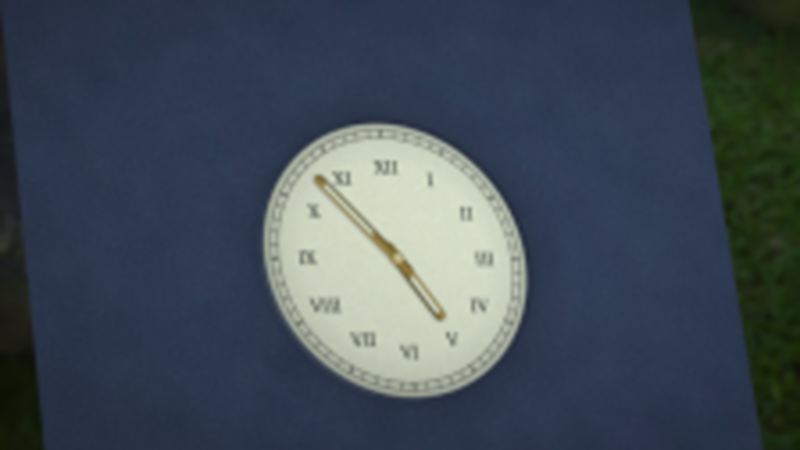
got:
h=4 m=53
